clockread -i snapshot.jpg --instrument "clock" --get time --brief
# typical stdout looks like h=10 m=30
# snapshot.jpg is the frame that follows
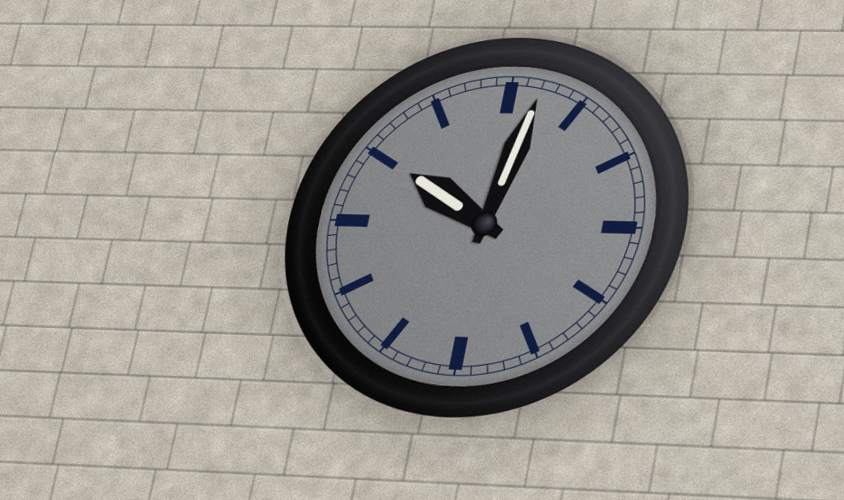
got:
h=10 m=2
